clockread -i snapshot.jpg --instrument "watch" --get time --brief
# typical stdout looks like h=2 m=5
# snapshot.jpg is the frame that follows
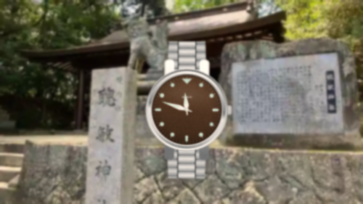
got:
h=11 m=48
